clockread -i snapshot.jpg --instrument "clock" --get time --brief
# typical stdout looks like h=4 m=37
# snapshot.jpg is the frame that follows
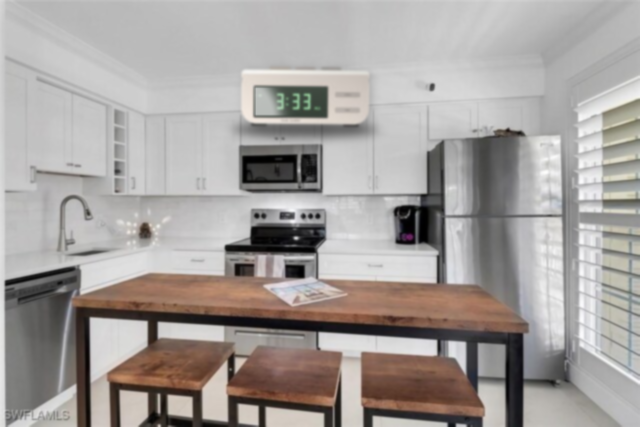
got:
h=3 m=33
